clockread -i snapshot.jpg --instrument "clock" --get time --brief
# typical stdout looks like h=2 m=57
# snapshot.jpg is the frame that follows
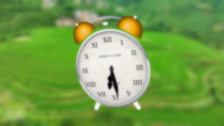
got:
h=6 m=29
